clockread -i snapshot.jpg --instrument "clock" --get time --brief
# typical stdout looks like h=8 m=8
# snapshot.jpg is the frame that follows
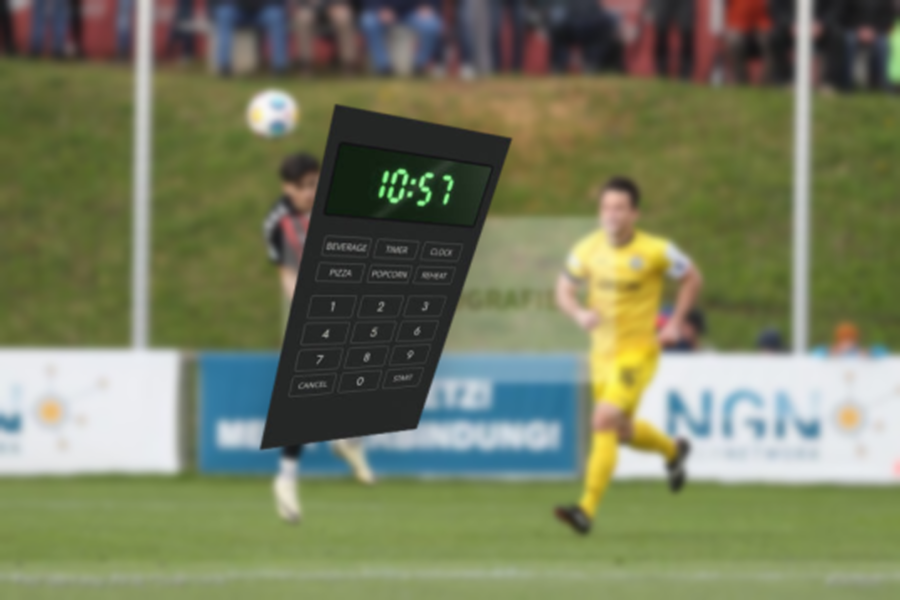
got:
h=10 m=57
